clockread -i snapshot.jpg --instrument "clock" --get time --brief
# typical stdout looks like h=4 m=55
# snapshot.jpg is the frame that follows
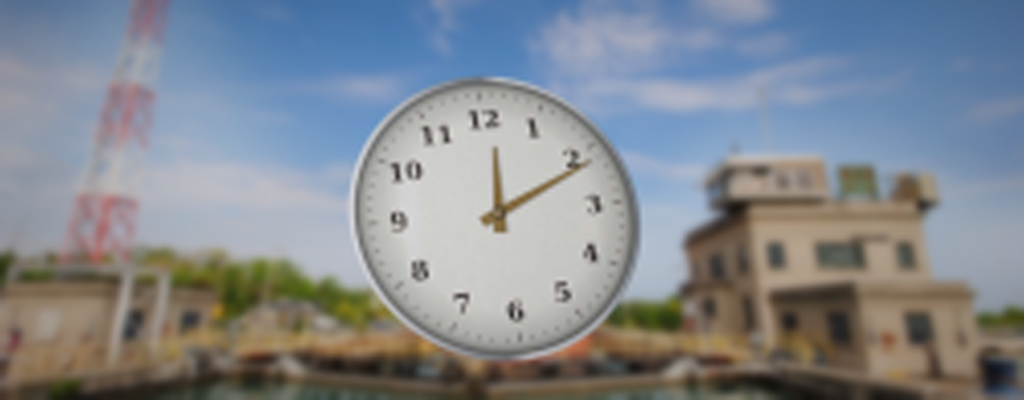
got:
h=12 m=11
